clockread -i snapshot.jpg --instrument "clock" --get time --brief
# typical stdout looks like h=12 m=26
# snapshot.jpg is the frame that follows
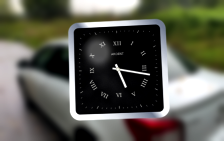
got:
h=5 m=17
